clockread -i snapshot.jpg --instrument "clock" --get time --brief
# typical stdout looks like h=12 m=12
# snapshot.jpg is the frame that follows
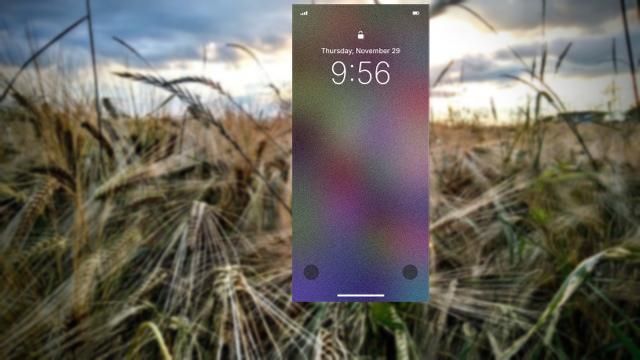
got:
h=9 m=56
